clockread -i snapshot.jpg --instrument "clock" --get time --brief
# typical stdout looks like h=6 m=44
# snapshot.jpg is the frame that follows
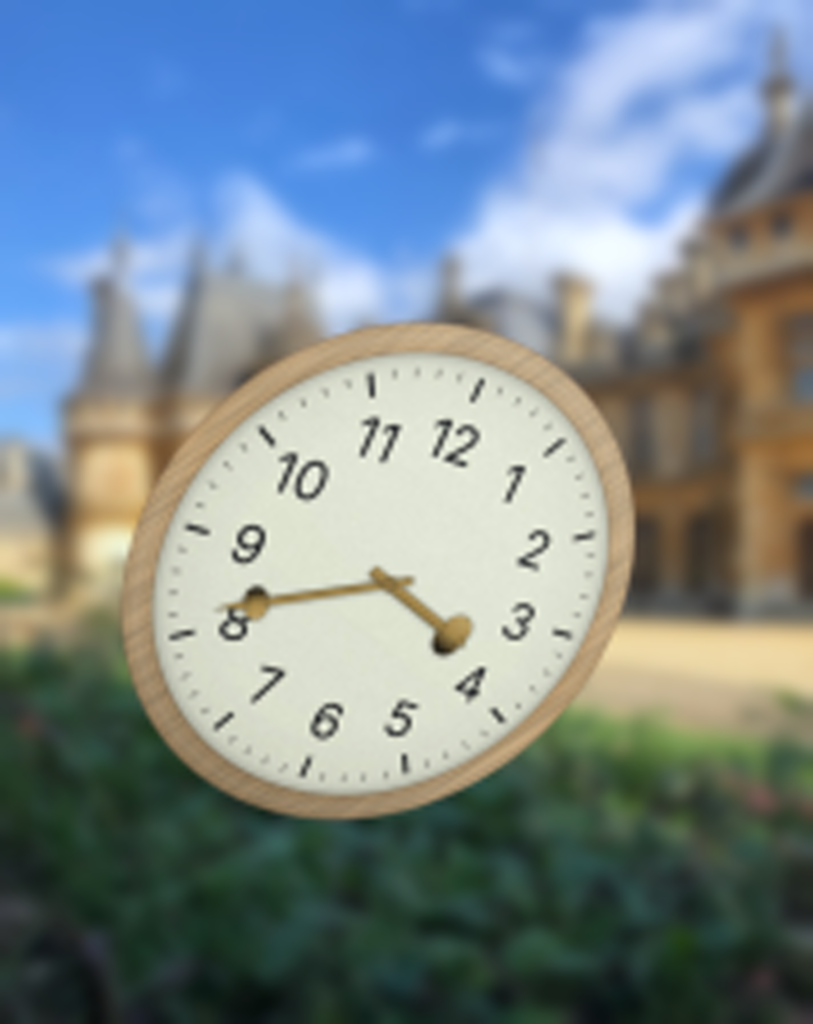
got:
h=3 m=41
